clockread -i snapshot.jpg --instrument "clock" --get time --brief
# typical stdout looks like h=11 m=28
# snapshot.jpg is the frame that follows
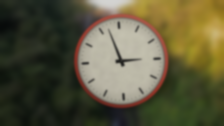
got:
h=2 m=57
